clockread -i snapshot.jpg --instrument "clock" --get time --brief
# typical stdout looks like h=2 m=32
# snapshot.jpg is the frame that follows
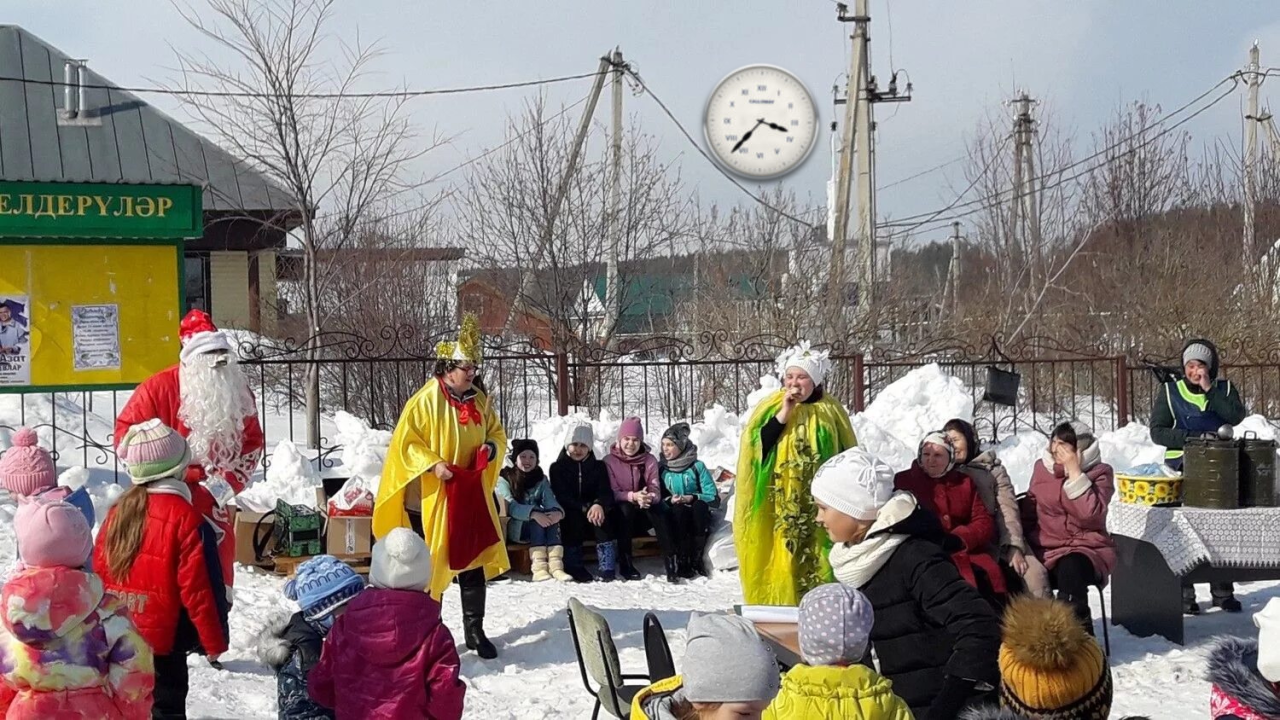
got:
h=3 m=37
